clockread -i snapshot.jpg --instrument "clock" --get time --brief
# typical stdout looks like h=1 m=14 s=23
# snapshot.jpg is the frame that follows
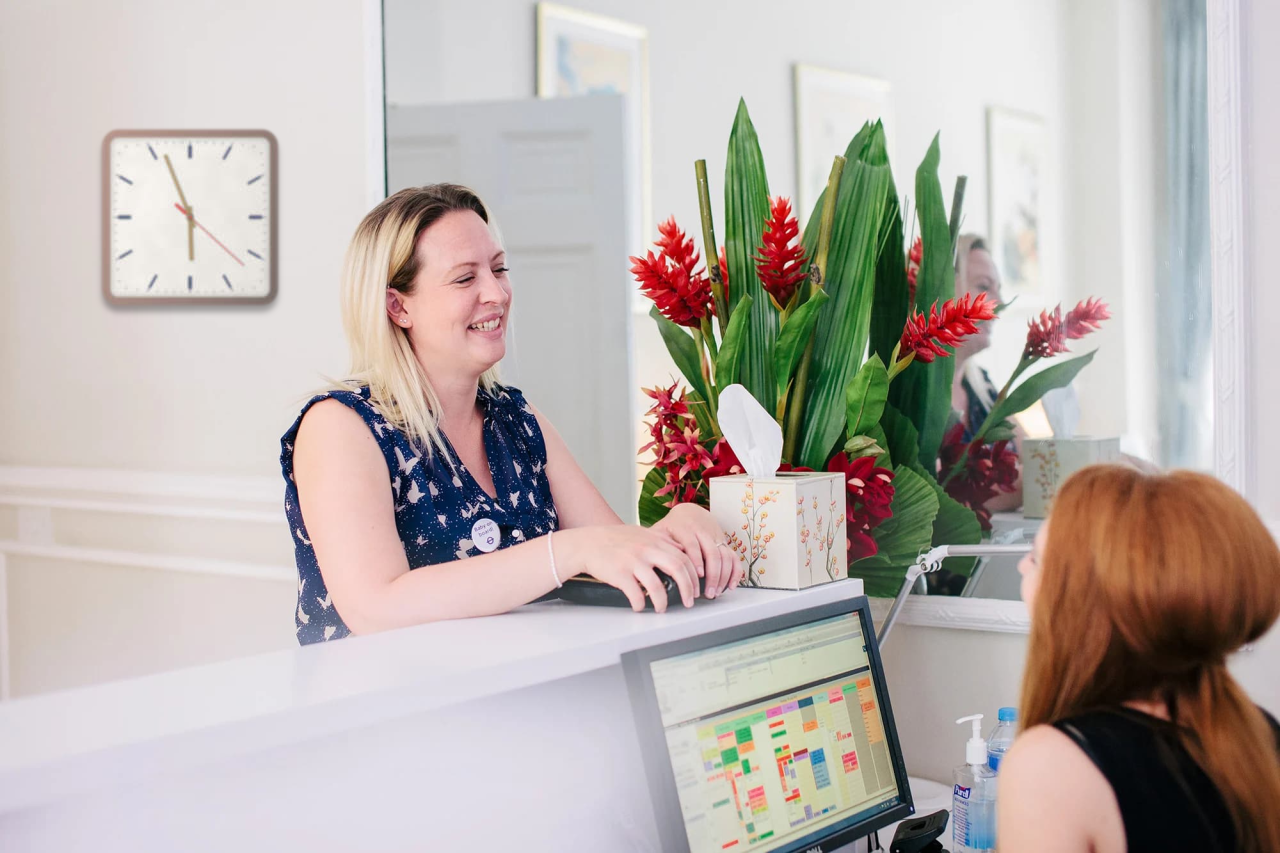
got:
h=5 m=56 s=22
